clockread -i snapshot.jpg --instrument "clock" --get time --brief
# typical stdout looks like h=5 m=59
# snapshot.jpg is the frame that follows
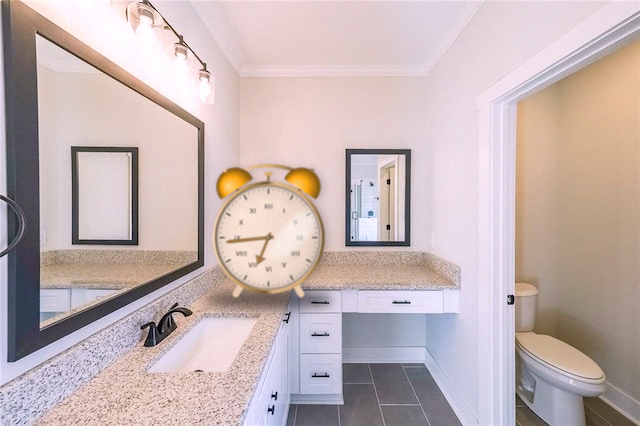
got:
h=6 m=44
